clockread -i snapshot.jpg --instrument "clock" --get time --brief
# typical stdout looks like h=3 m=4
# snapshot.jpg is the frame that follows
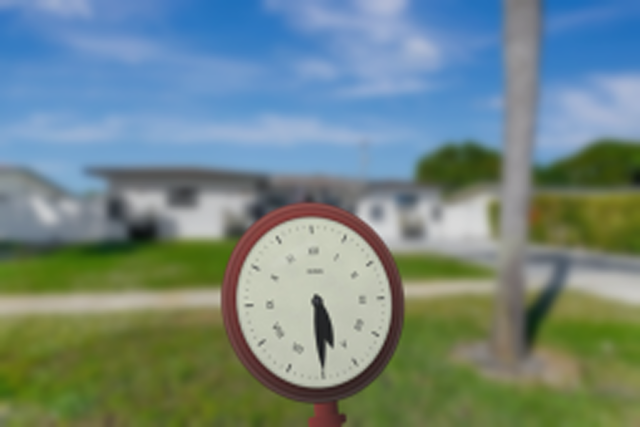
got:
h=5 m=30
